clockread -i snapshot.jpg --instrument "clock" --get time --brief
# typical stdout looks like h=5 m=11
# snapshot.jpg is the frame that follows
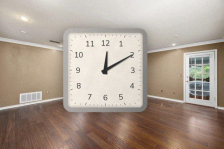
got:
h=12 m=10
